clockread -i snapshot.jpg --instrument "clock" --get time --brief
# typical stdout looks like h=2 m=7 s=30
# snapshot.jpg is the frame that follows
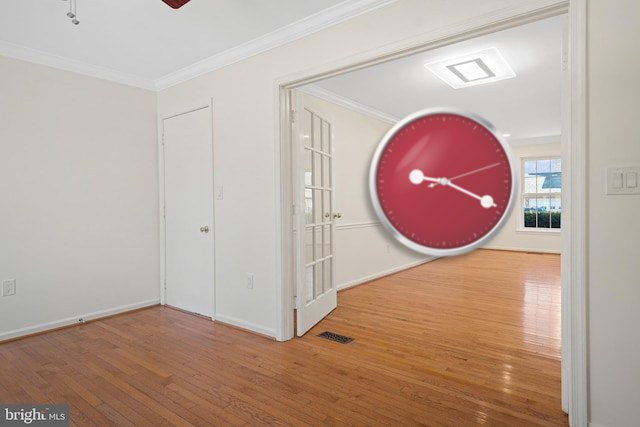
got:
h=9 m=19 s=12
